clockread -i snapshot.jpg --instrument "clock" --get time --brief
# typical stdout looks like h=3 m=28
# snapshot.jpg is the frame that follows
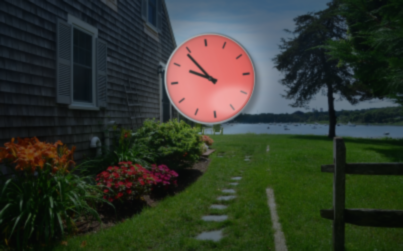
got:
h=9 m=54
